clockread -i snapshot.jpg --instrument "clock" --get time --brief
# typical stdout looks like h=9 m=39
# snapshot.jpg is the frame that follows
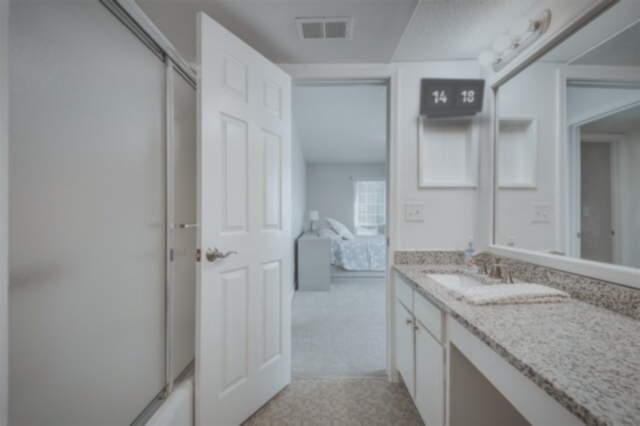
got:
h=14 m=18
